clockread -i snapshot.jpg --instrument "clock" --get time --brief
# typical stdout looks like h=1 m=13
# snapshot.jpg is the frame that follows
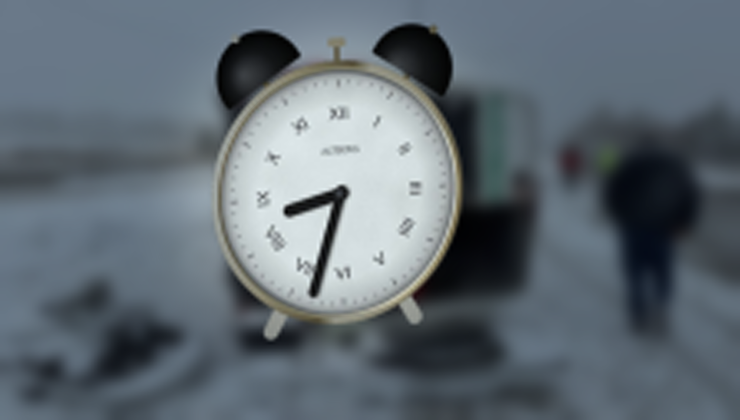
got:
h=8 m=33
